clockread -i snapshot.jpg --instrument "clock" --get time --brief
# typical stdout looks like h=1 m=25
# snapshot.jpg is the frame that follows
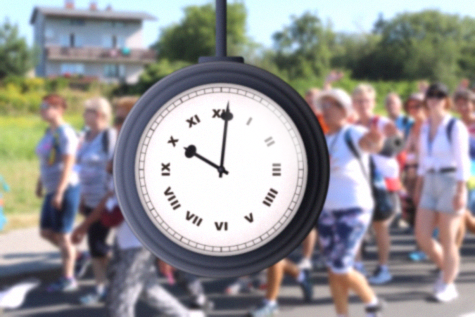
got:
h=10 m=1
